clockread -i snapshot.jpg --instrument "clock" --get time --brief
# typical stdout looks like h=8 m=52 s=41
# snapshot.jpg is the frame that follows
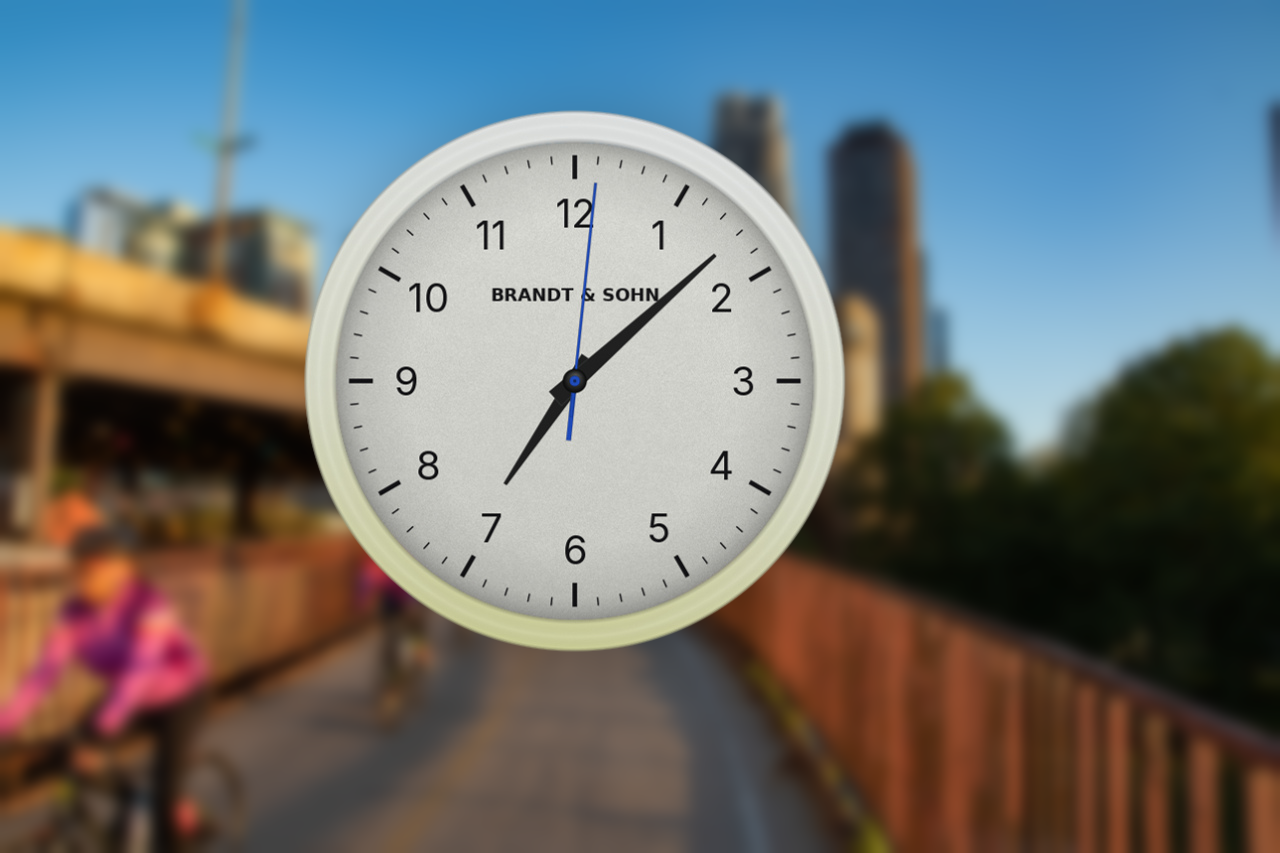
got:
h=7 m=8 s=1
